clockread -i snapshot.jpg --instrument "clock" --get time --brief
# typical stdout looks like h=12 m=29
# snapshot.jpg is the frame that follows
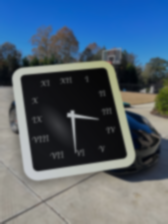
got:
h=3 m=31
